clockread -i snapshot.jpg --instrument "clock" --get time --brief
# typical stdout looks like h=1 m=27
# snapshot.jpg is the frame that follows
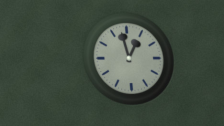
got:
h=12 m=58
